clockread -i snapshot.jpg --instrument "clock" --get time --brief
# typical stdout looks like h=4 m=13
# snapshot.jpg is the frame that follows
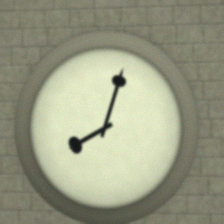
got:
h=8 m=3
